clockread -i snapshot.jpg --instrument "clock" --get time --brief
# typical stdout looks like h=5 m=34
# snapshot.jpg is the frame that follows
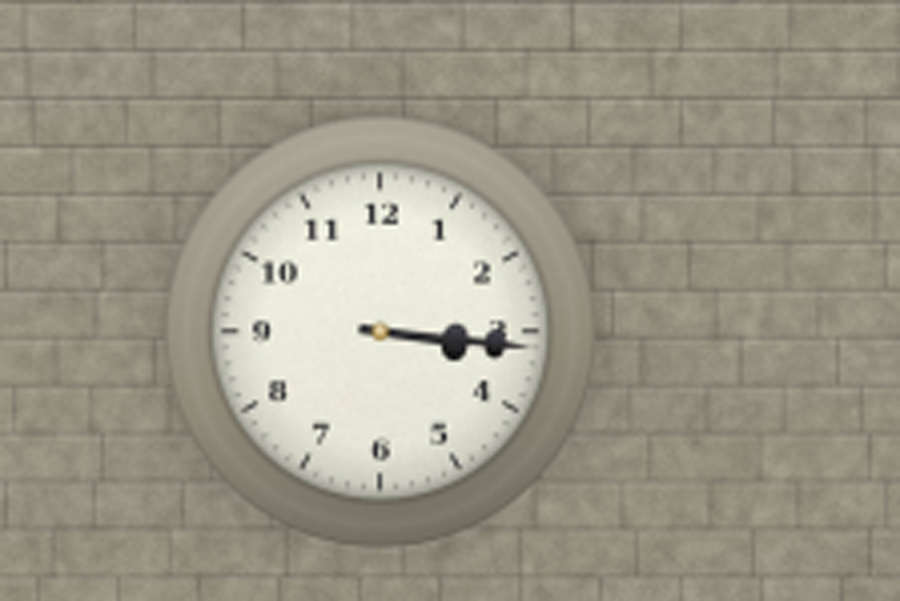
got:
h=3 m=16
